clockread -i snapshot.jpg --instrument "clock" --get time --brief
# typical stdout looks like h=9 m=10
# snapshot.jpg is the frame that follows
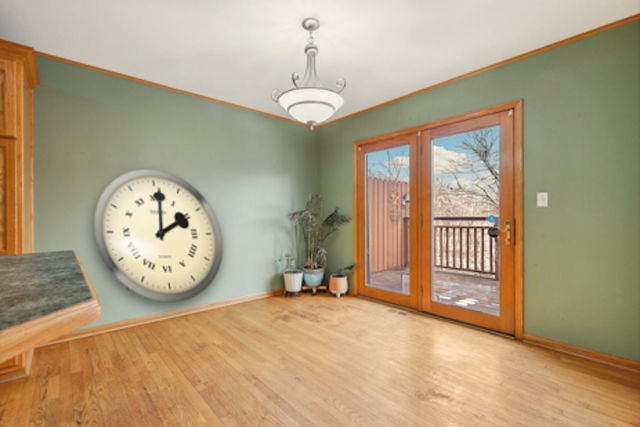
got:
h=2 m=1
